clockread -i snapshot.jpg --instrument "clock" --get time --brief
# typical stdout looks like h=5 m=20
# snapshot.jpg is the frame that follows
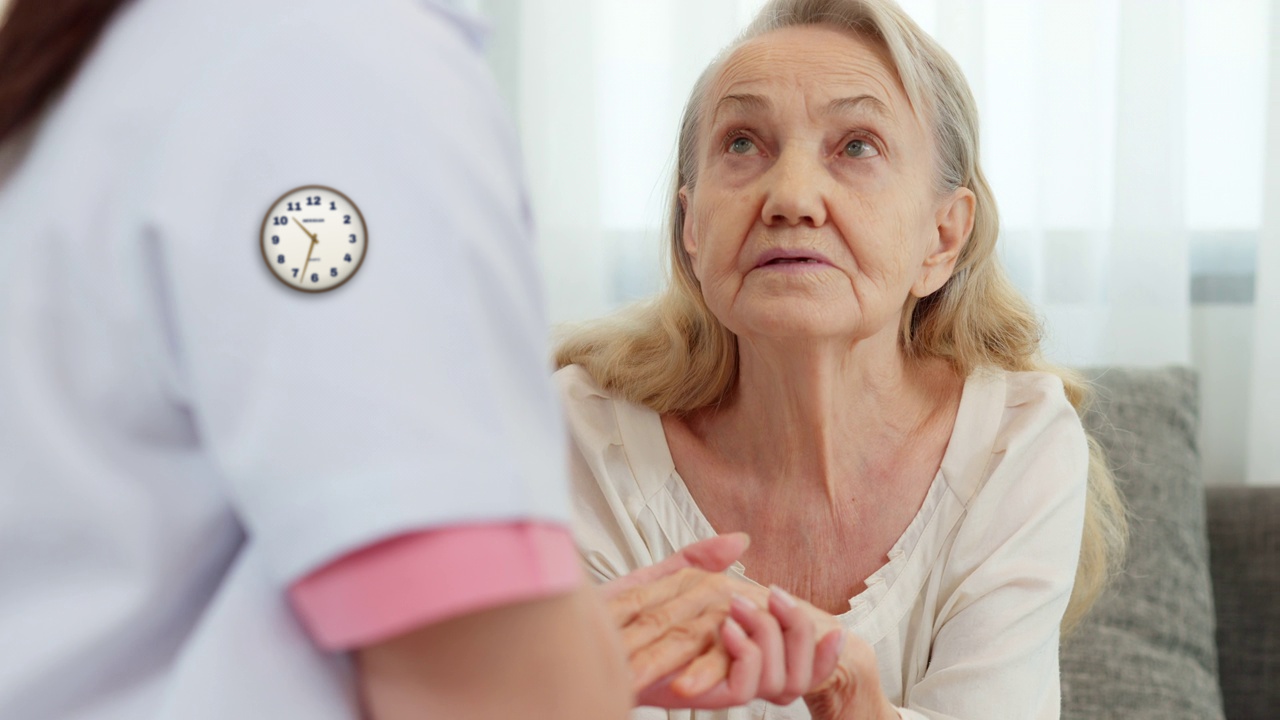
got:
h=10 m=33
